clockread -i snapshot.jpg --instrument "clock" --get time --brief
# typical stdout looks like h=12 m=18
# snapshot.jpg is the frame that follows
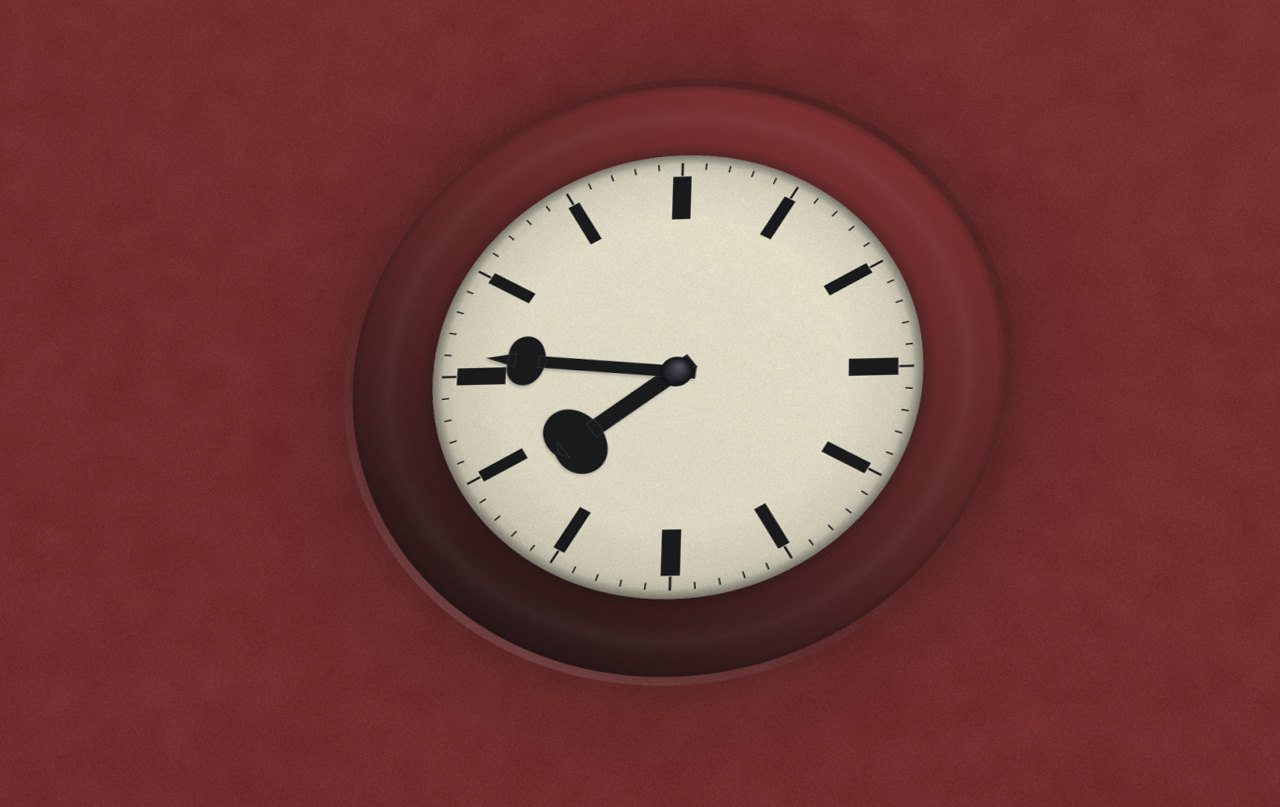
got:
h=7 m=46
